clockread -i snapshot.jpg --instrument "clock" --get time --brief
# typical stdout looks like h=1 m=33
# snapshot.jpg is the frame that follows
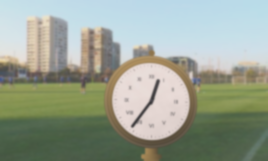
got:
h=12 m=36
